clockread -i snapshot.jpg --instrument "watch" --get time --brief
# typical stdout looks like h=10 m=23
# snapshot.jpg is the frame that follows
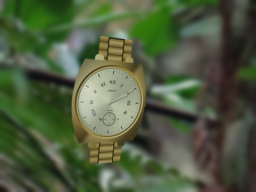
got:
h=2 m=10
